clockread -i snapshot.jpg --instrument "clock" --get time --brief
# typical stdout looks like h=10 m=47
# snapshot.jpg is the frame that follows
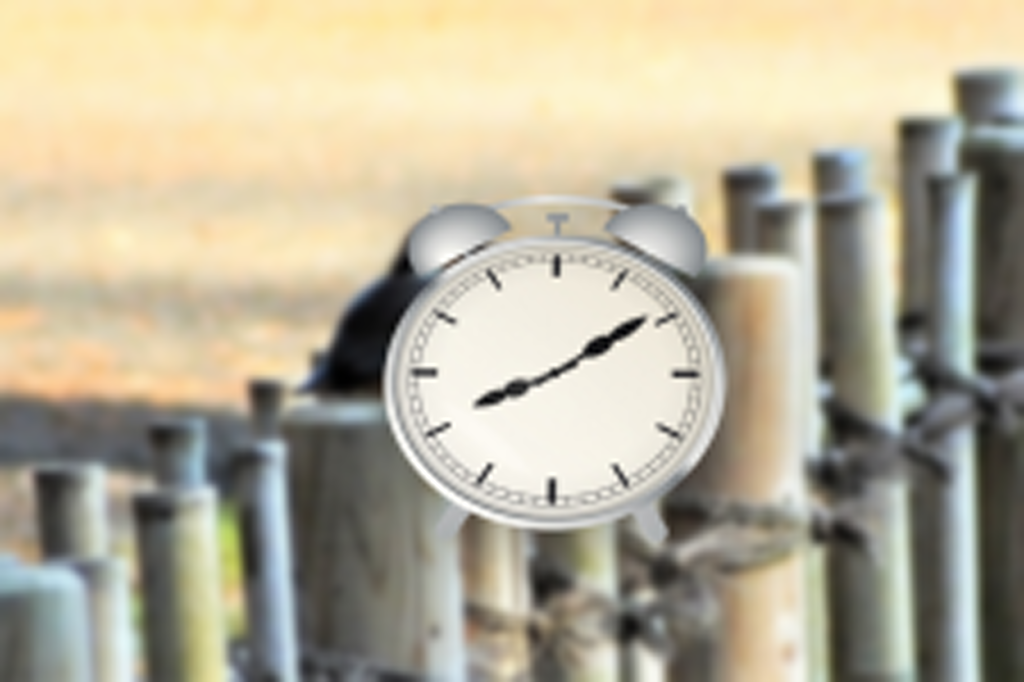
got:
h=8 m=9
